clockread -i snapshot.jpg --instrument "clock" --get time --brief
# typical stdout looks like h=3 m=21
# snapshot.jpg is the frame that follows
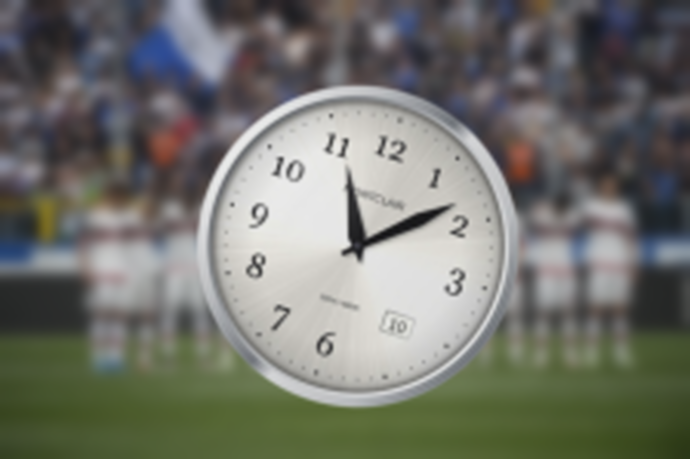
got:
h=11 m=8
